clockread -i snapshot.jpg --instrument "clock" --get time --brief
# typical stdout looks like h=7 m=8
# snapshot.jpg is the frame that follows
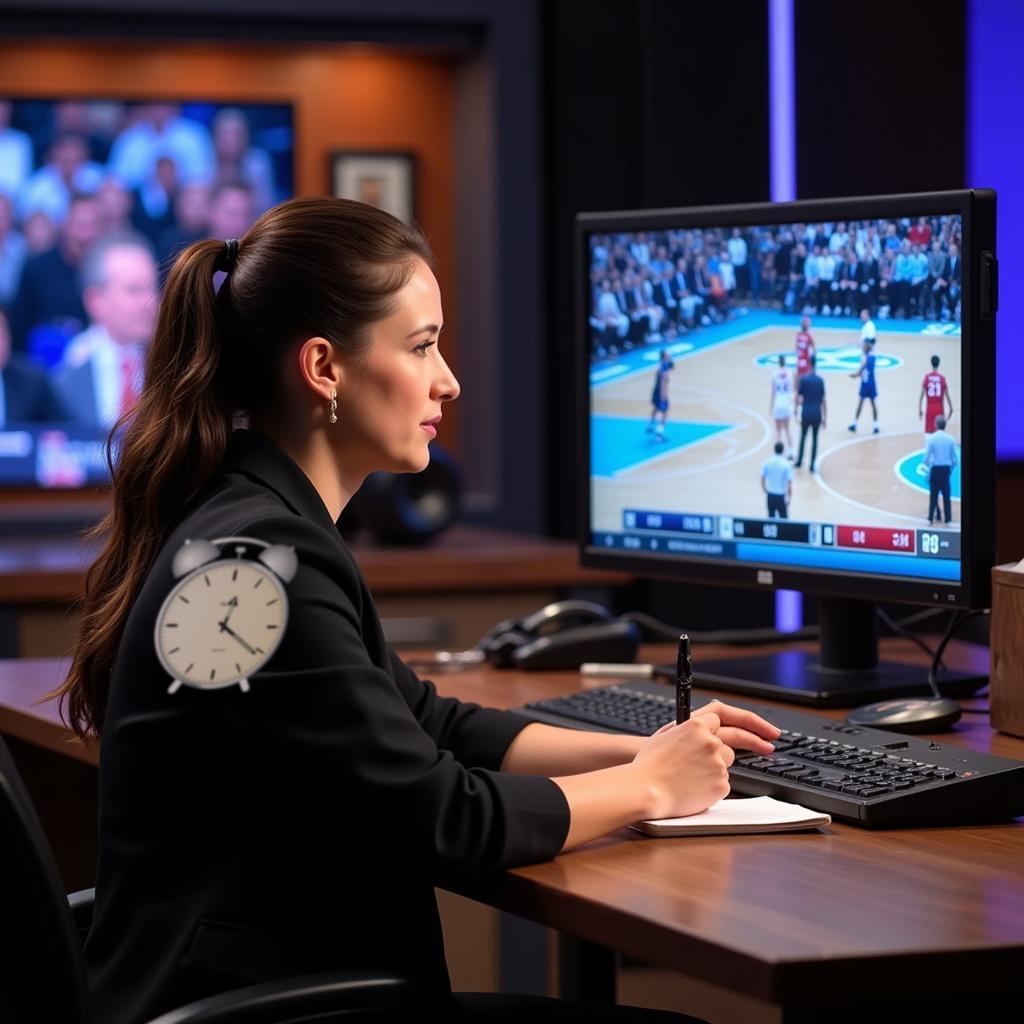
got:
h=12 m=21
